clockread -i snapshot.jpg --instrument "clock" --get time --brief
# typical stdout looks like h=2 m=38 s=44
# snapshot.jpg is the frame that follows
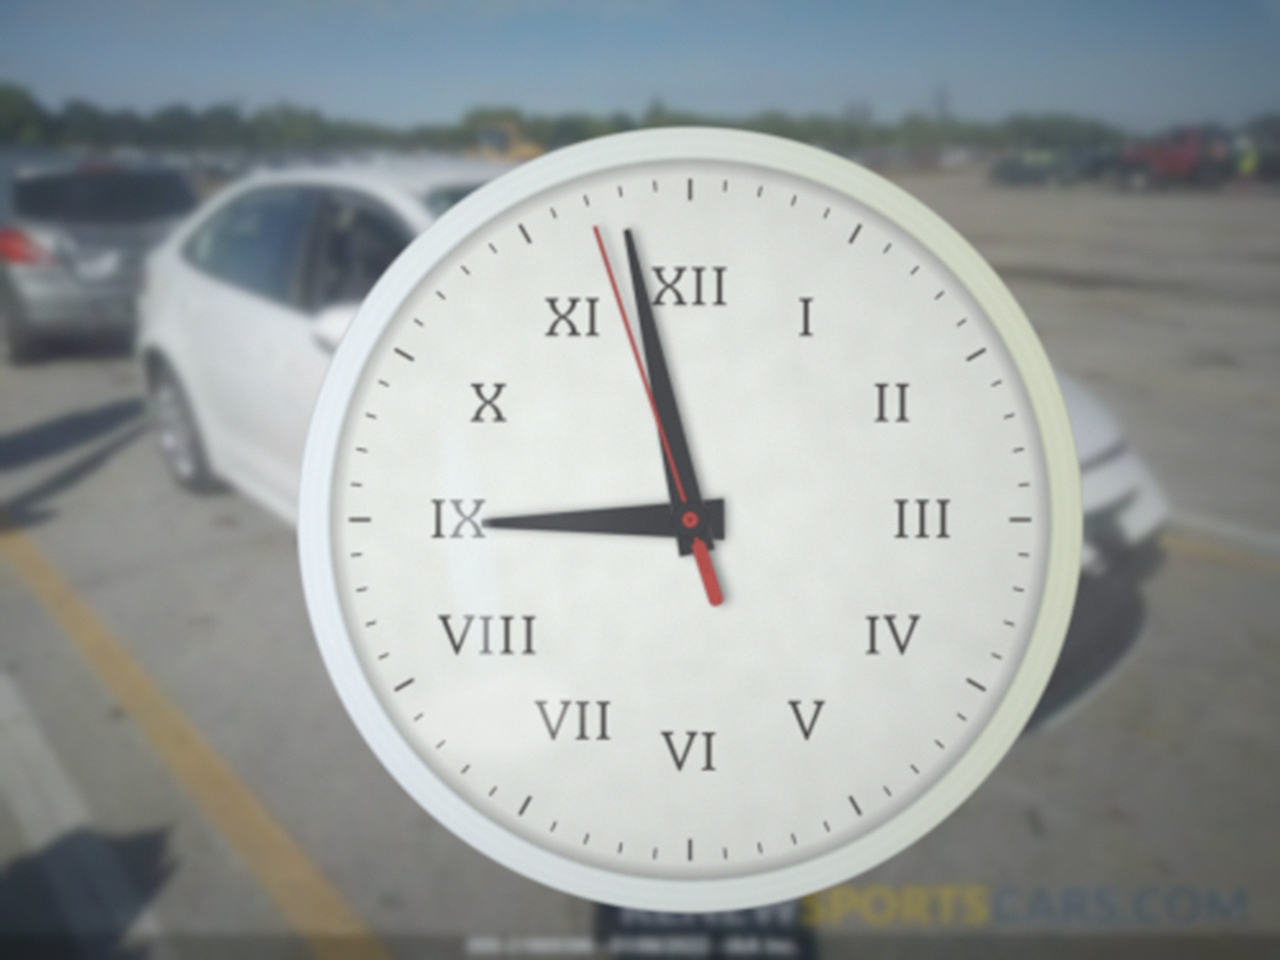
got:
h=8 m=57 s=57
